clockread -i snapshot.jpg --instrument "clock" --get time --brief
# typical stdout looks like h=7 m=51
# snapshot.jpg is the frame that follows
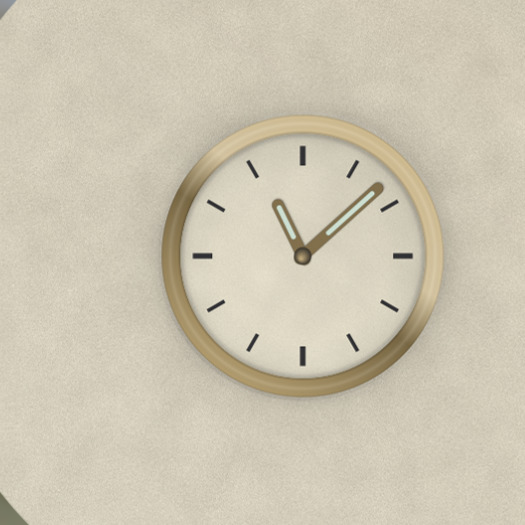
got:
h=11 m=8
